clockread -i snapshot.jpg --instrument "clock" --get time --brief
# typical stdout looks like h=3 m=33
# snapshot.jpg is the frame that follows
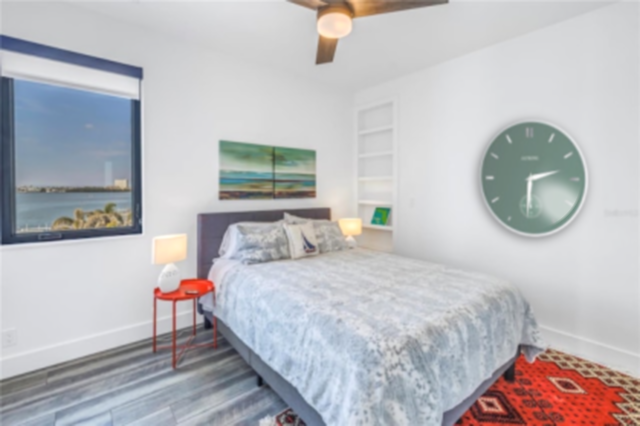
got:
h=2 m=31
